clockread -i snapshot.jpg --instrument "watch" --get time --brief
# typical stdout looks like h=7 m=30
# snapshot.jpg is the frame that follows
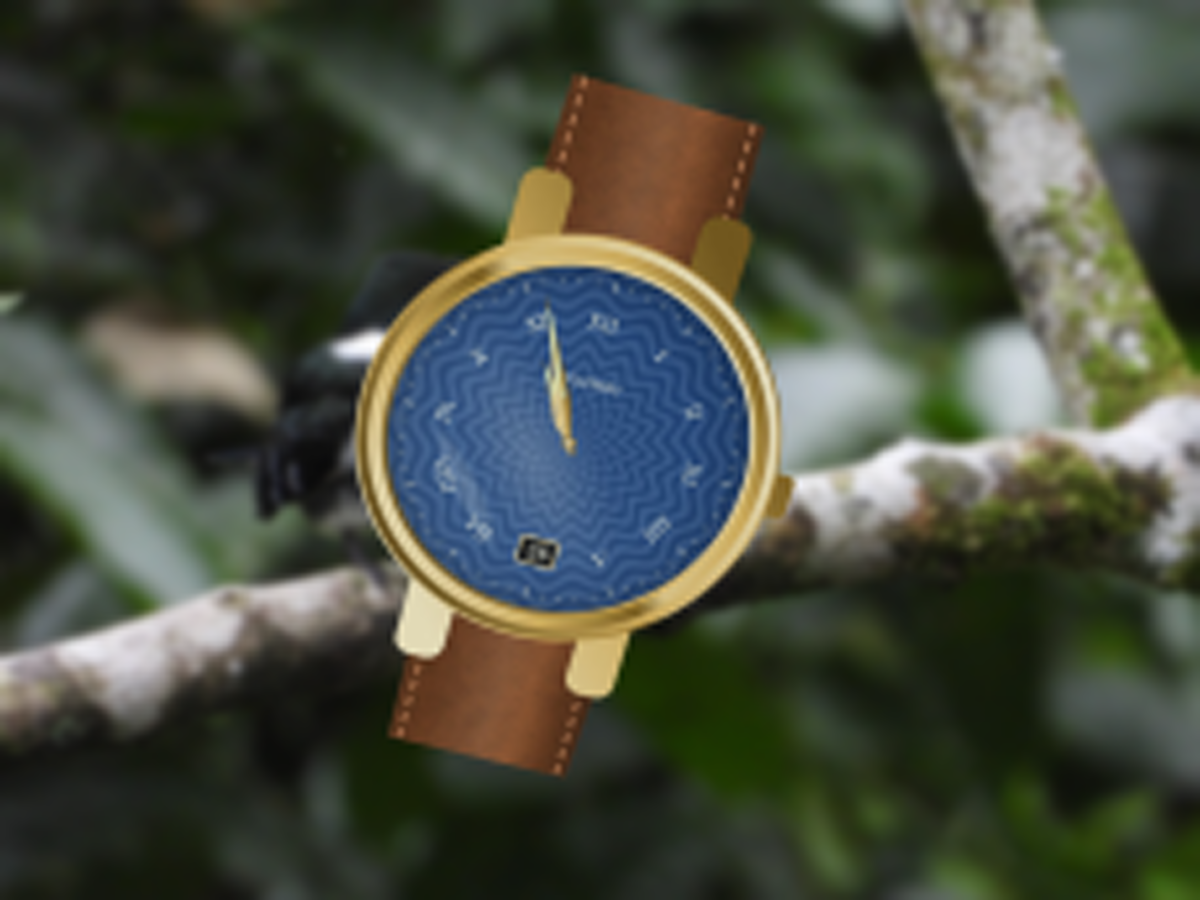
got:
h=10 m=56
